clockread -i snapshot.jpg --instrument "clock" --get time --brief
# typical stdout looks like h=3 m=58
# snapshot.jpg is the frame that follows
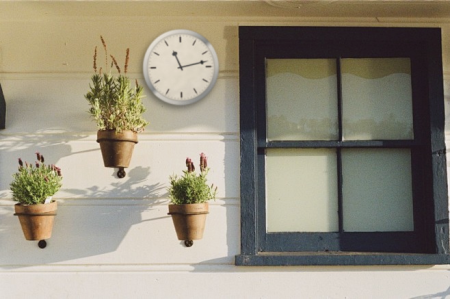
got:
h=11 m=13
